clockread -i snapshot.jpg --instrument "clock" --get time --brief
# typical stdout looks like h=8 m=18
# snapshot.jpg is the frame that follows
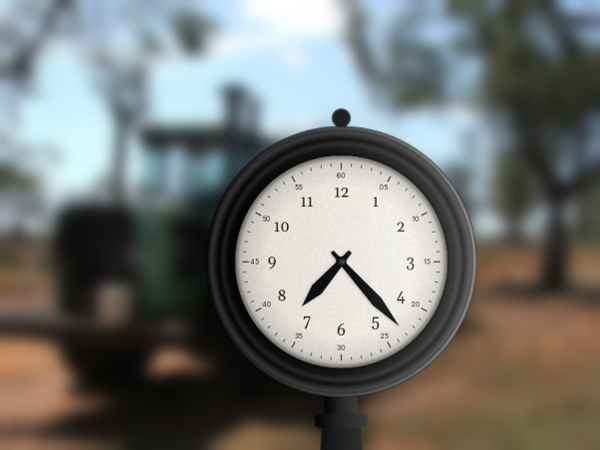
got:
h=7 m=23
